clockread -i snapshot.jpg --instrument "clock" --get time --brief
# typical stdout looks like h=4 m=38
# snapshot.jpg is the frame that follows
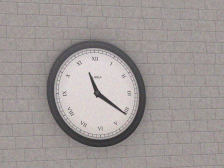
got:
h=11 m=21
